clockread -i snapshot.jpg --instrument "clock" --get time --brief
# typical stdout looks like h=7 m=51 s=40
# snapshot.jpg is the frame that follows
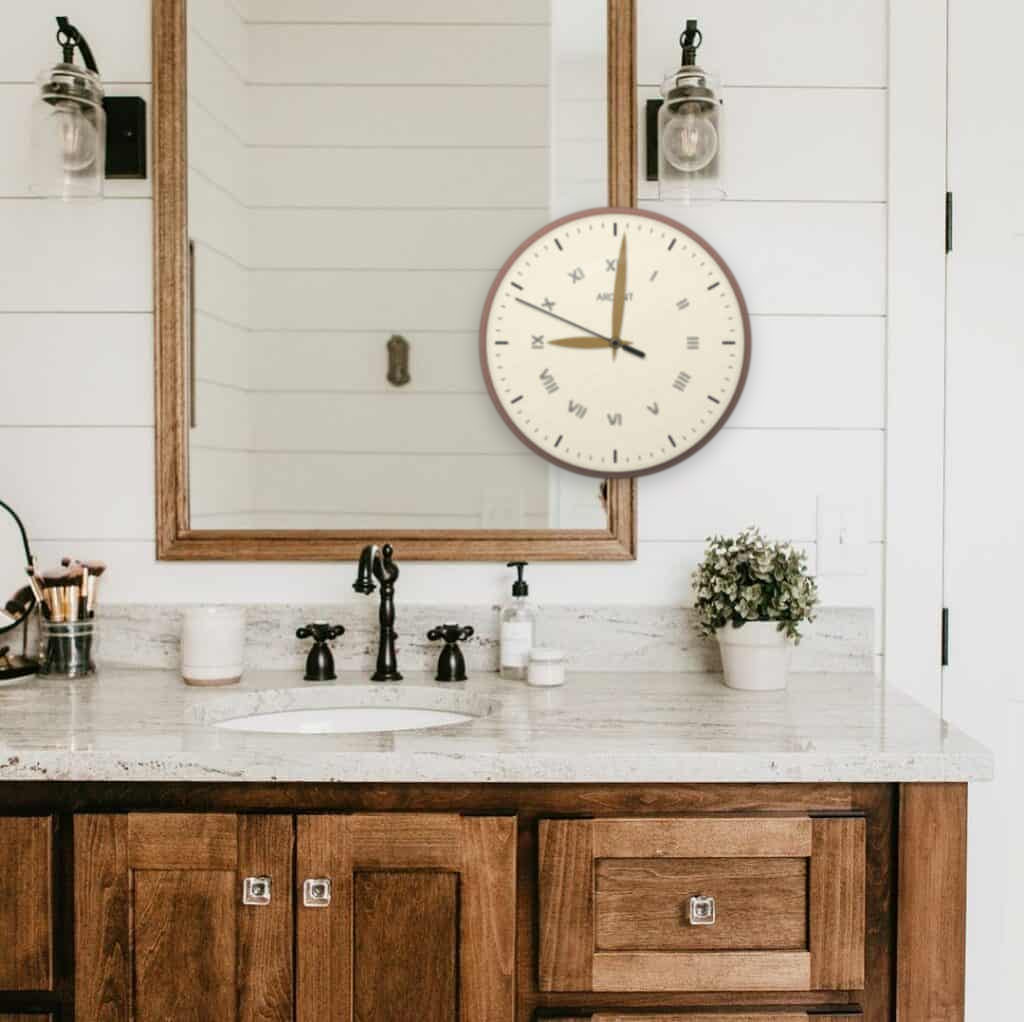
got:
h=9 m=0 s=49
